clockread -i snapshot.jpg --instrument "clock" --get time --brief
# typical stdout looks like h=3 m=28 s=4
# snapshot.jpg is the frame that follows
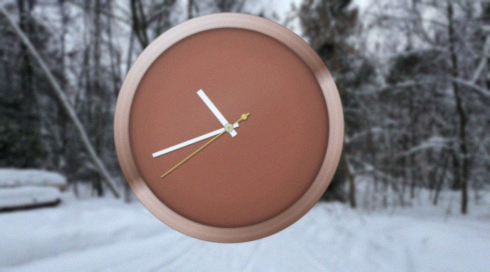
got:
h=10 m=41 s=39
